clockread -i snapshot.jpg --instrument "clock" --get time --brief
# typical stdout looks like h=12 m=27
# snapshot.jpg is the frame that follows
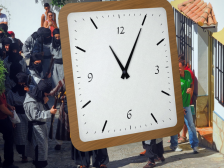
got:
h=11 m=5
